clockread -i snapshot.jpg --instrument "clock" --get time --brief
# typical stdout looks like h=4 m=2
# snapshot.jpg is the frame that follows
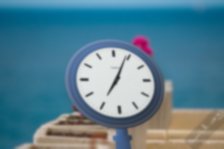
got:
h=7 m=4
